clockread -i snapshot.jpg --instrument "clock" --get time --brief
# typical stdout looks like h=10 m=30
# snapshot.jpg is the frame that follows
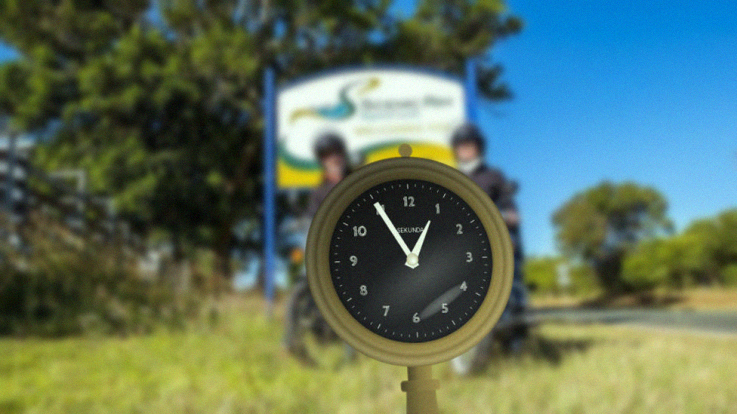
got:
h=12 m=55
